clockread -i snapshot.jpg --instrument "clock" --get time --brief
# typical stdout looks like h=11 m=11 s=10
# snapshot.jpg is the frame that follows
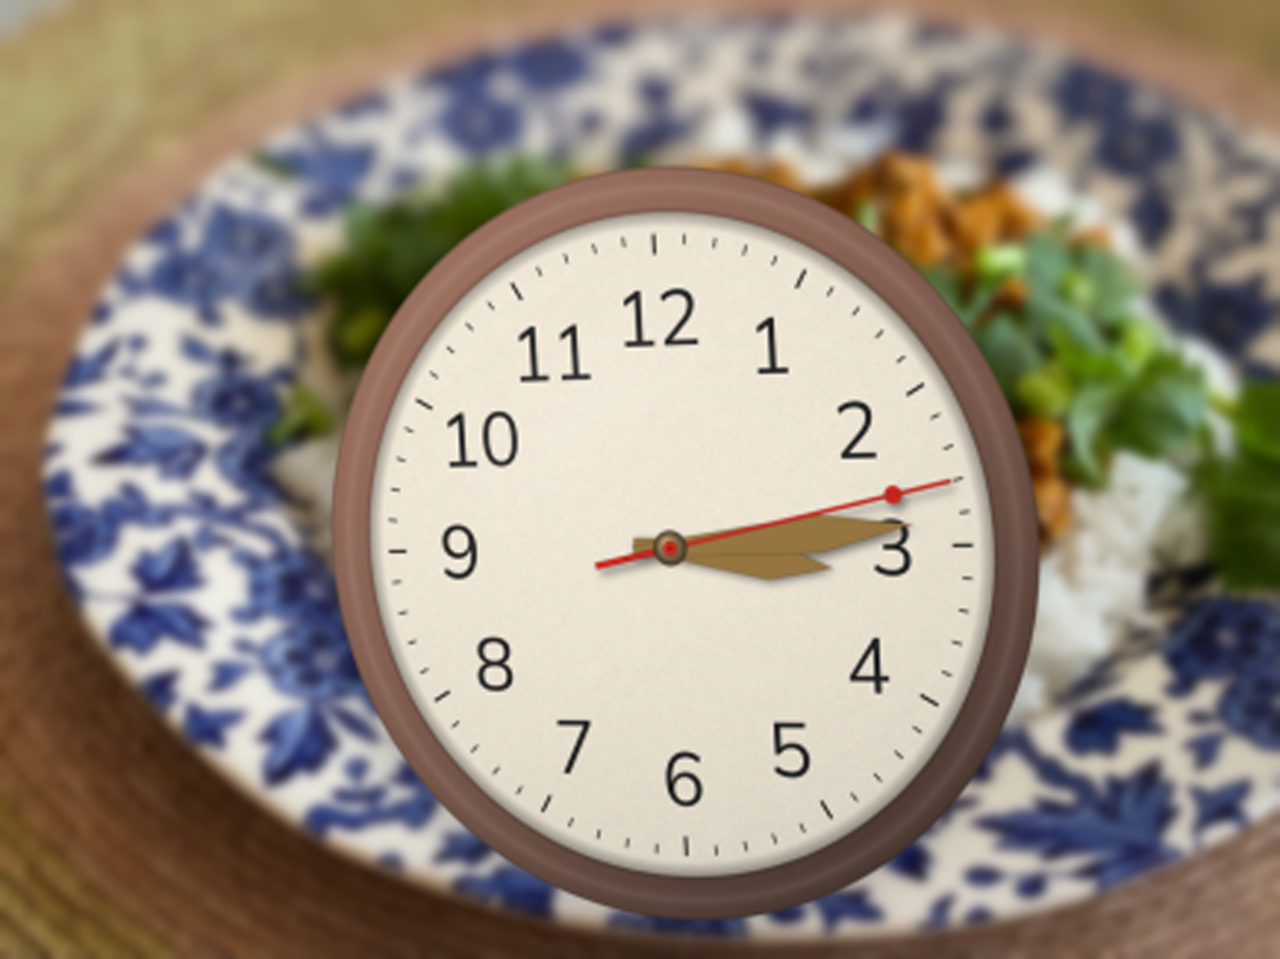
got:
h=3 m=14 s=13
